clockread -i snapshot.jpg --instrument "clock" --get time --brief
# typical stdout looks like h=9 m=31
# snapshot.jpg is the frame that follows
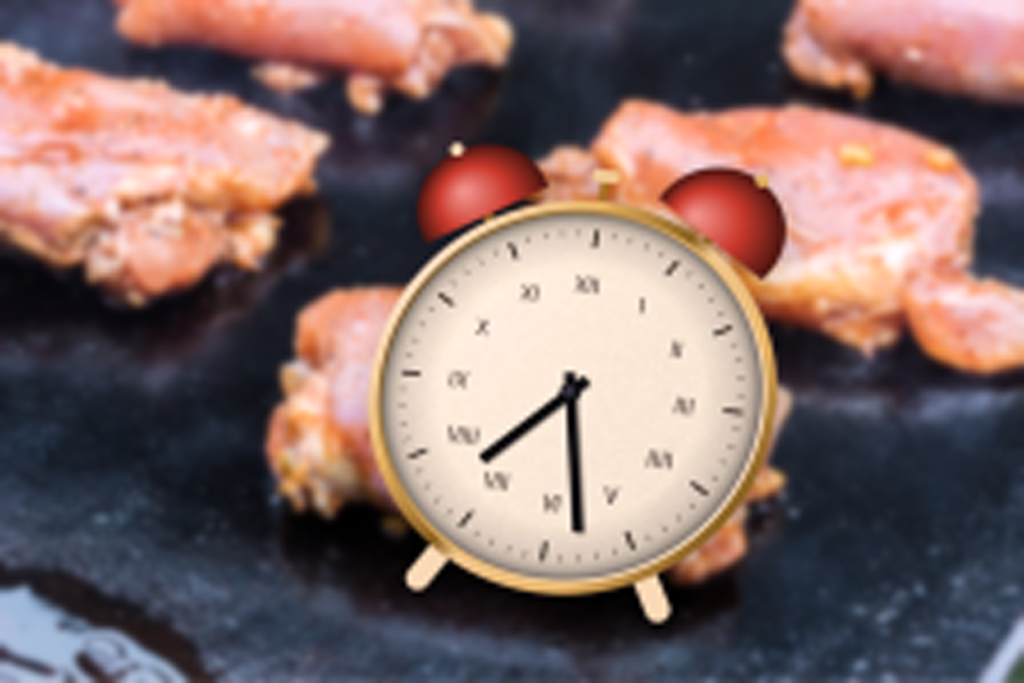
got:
h=7 m=28
